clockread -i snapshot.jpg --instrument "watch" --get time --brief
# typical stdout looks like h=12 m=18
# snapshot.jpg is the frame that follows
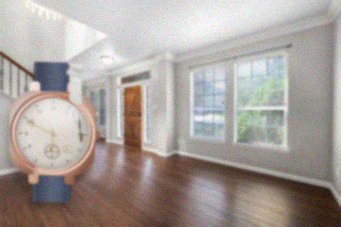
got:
h=5 m=49
